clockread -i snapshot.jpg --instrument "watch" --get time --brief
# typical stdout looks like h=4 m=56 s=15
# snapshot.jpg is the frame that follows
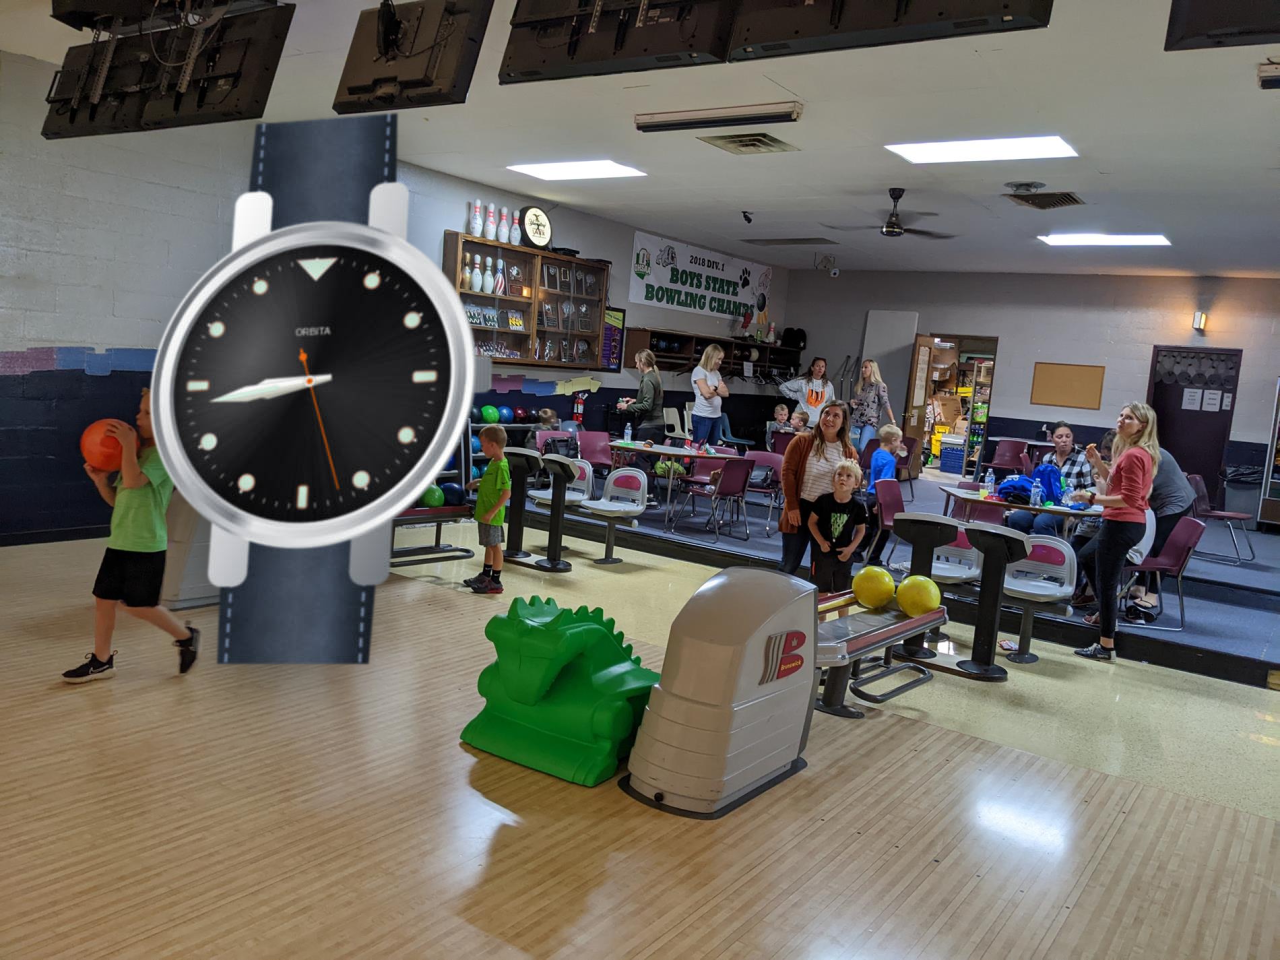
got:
h=8 m=43 s=27
